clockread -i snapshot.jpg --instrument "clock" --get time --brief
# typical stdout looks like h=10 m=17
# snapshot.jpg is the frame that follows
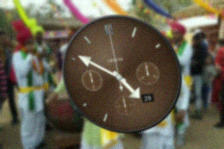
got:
h=4 m=51
